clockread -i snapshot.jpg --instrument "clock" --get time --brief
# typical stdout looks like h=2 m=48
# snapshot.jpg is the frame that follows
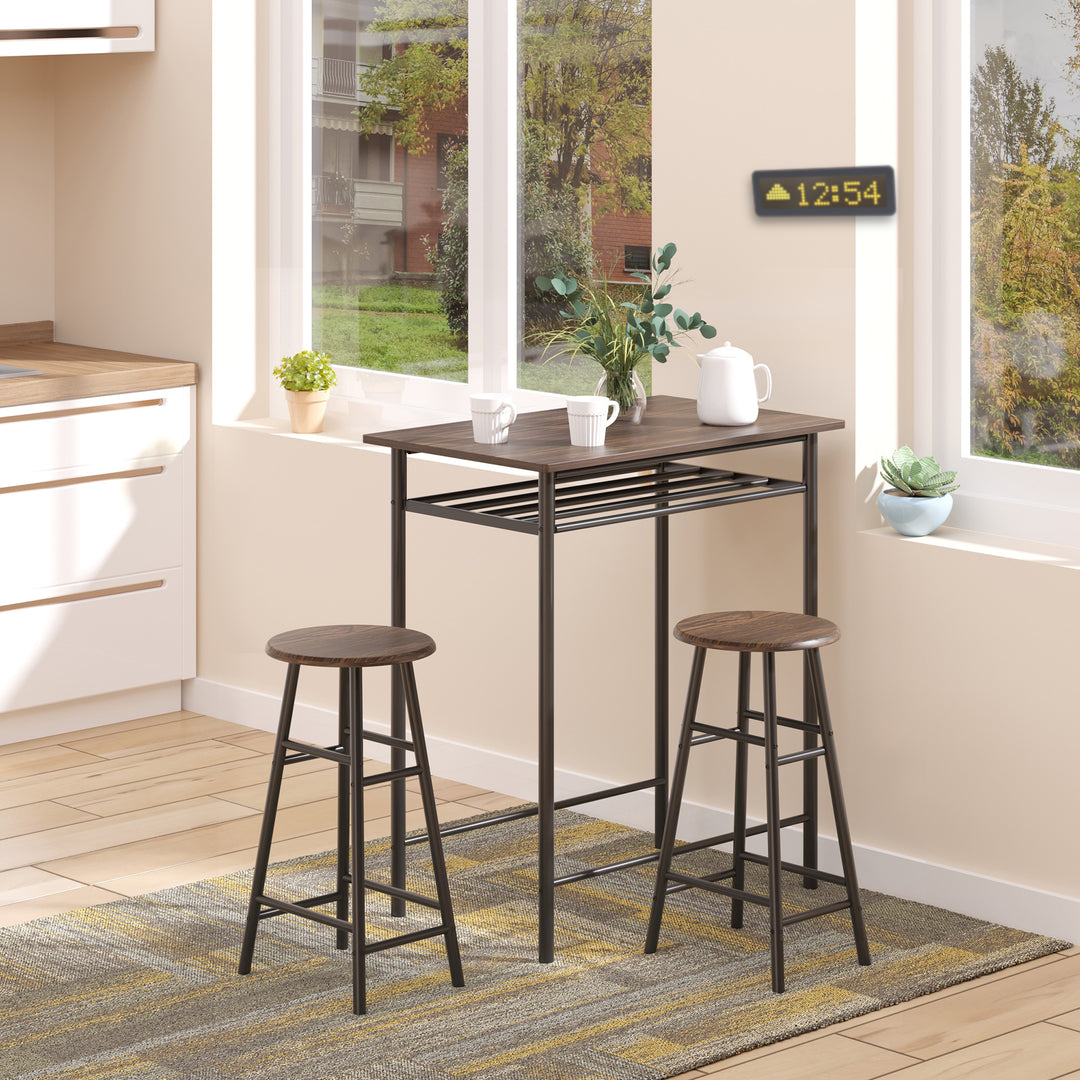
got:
h=12 m=54
